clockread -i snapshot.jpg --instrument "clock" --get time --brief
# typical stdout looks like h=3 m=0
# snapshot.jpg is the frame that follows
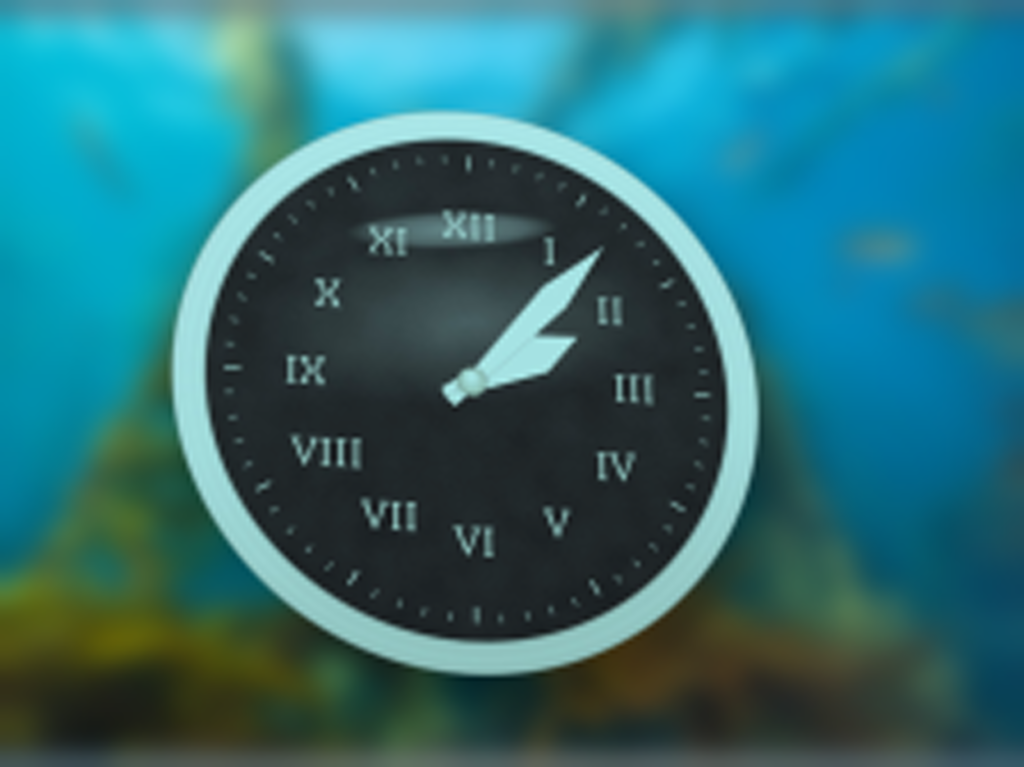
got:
h=2 m=7
